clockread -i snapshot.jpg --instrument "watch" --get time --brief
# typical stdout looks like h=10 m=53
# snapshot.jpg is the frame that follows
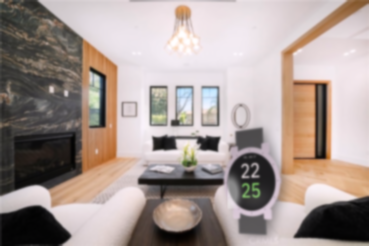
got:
h=22 m=25
